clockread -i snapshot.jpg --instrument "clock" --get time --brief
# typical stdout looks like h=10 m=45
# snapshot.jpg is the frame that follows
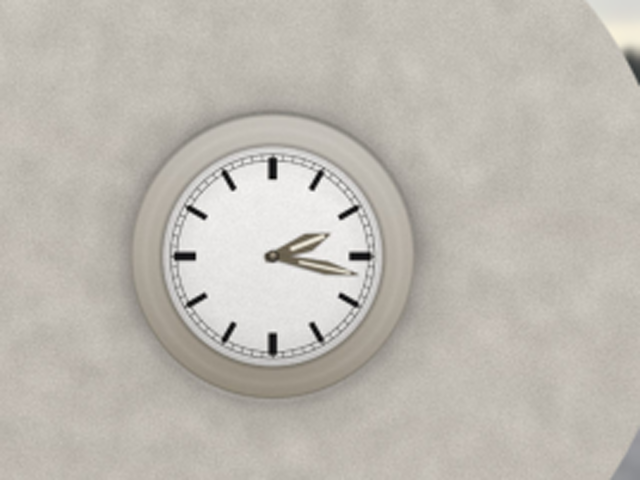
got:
h=2 m=17
